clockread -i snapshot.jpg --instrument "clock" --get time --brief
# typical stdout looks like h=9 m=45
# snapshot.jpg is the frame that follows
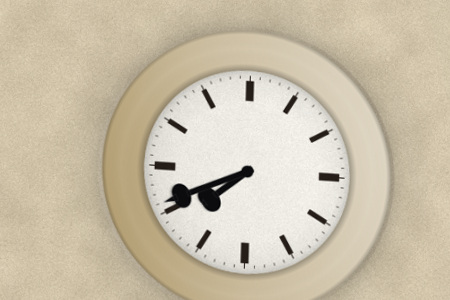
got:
h=7 m=41
